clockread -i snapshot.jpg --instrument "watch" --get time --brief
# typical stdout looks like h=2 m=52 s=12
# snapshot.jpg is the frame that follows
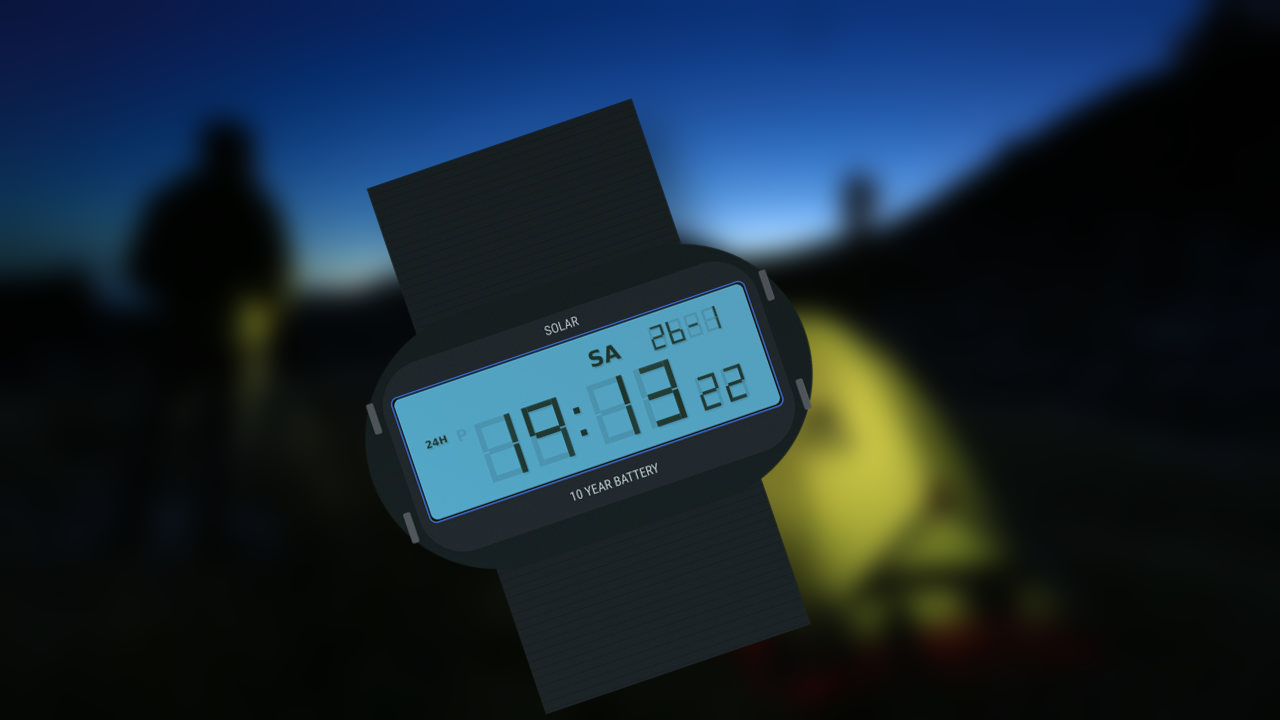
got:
h=19 m=13 s=22
